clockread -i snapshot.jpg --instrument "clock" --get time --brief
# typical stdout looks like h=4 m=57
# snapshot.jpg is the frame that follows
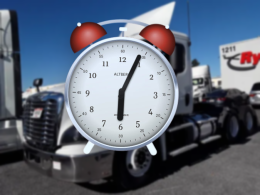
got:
h=6 m=4
